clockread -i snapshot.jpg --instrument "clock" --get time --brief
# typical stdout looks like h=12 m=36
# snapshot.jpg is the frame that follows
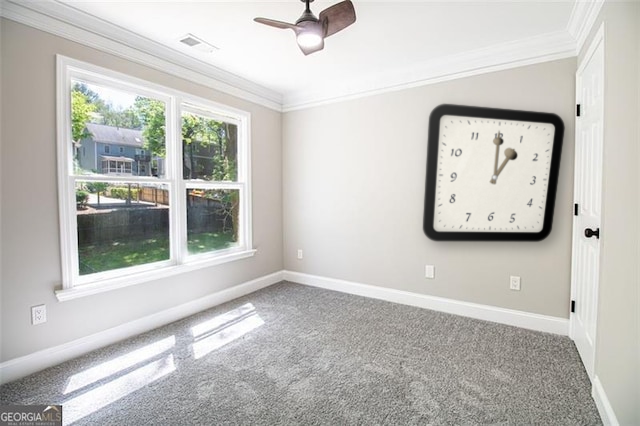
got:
h=1 m=0
